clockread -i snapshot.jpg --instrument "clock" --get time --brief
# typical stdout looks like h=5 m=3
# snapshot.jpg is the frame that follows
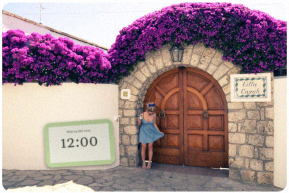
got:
h=12 m=0
